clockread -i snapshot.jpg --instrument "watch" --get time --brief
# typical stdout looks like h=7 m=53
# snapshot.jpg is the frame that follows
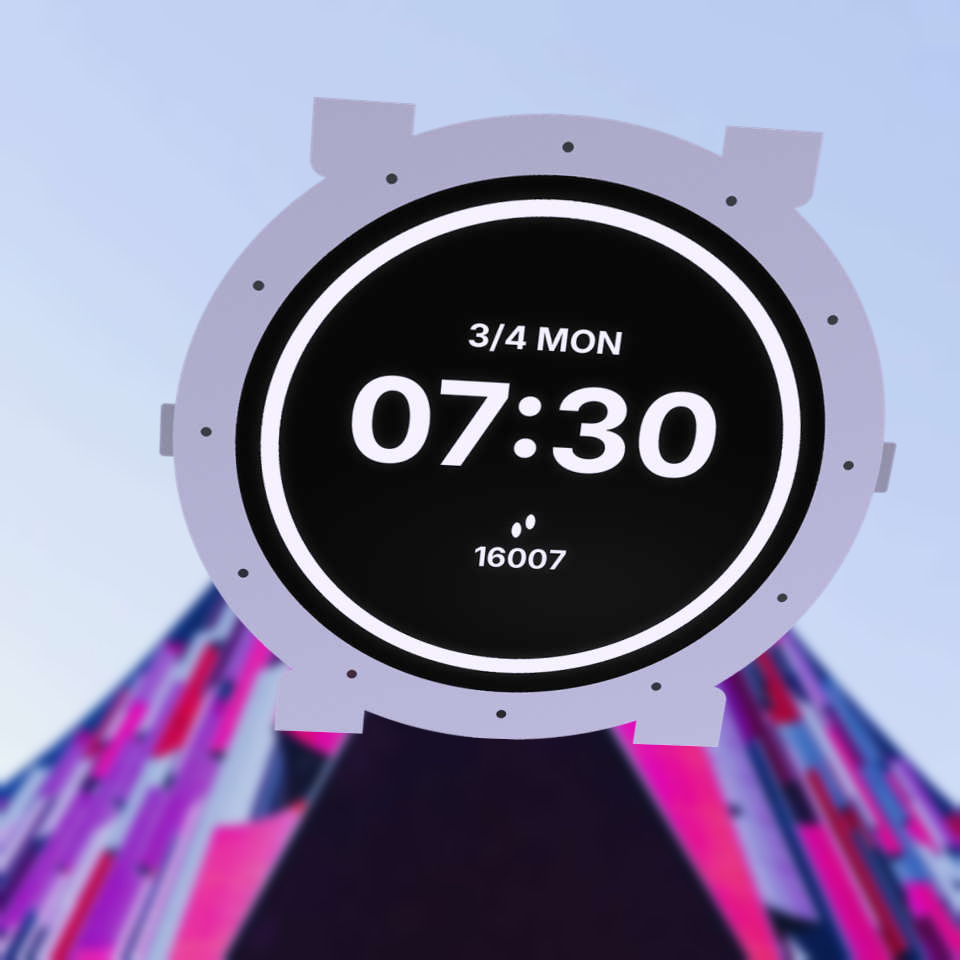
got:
h=7 m=30
